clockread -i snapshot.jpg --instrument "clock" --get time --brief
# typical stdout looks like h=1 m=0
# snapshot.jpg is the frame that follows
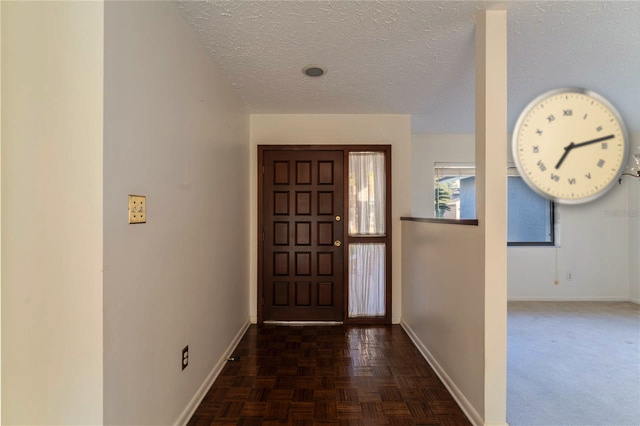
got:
h=7 m=13
